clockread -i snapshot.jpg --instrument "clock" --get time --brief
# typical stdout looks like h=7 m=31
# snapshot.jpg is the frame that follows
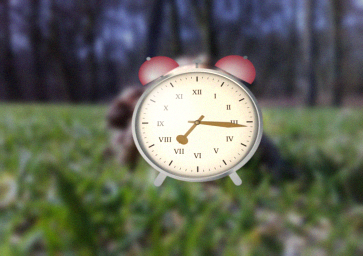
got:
h=7 m=16
